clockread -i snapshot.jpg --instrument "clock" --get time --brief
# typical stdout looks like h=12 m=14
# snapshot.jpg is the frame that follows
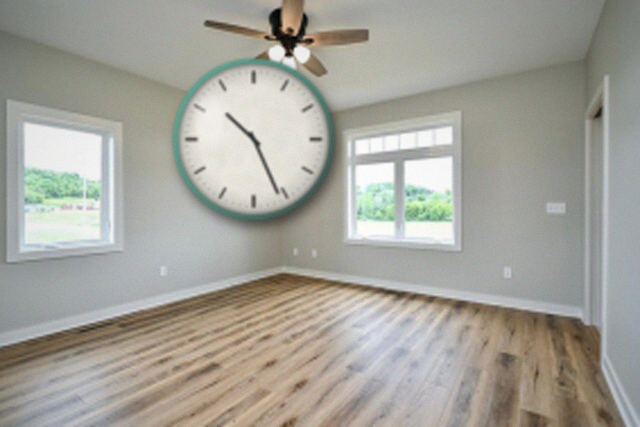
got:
h=10 m=26
